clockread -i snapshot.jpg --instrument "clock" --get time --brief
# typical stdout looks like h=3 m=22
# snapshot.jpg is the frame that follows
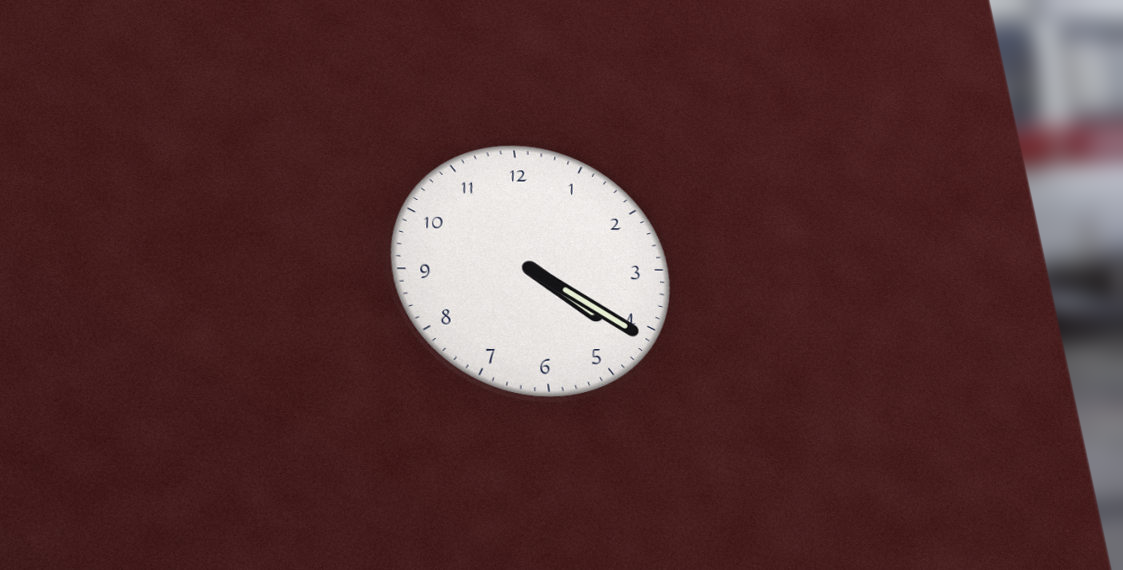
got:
h=4 m=21
